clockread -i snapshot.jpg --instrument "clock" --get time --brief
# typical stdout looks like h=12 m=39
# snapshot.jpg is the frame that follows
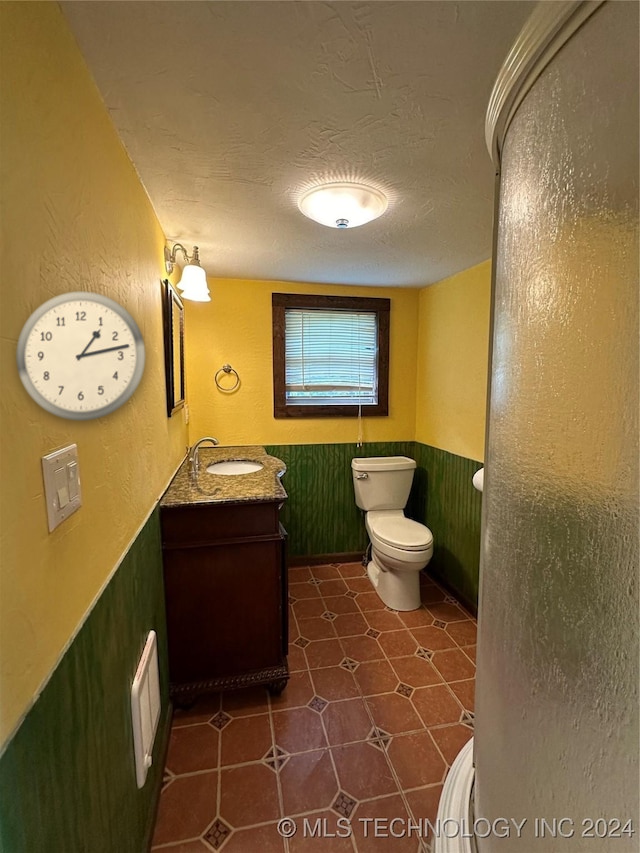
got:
h=1 m=13
